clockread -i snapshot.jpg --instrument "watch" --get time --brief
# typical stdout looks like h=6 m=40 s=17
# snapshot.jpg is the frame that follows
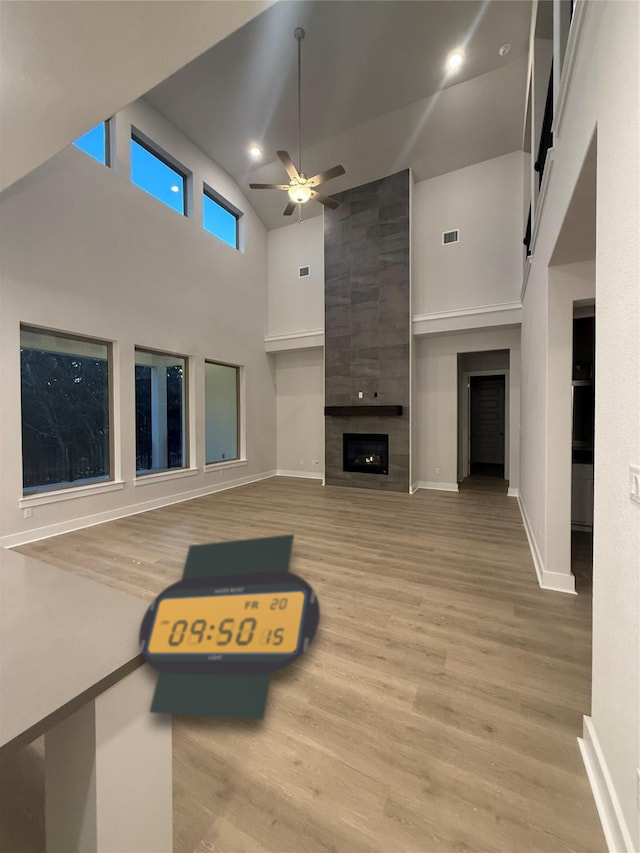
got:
h=9 m=50 s=15
